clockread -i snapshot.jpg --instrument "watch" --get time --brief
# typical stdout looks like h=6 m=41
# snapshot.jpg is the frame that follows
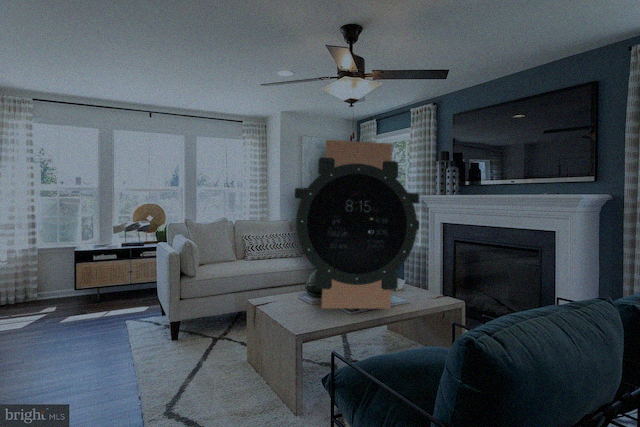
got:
h=8 m=15
